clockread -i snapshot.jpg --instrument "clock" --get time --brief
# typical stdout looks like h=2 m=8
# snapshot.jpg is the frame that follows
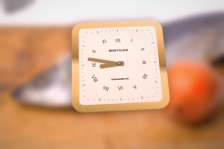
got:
h=8 m=47
